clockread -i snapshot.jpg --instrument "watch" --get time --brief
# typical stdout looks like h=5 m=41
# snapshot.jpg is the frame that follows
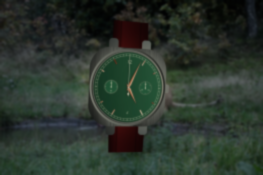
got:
h=5 m=4
